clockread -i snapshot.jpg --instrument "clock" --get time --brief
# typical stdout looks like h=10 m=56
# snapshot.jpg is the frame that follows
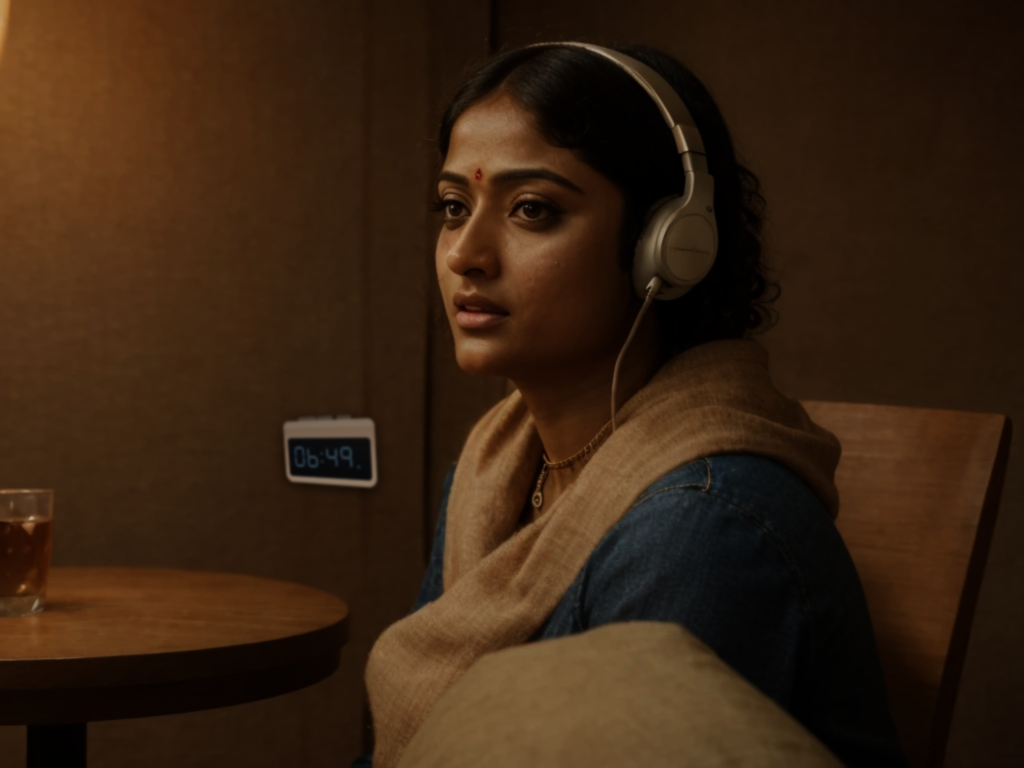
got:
h=6 m=49
